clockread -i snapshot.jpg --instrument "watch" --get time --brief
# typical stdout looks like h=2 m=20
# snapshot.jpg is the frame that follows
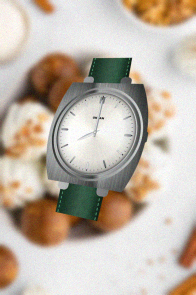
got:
h=8 m=0
